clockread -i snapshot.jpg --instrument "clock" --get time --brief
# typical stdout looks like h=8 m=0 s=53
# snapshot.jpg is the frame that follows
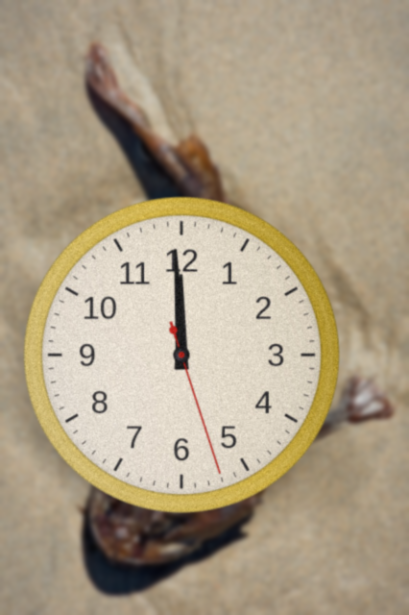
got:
h=11 m=59 s=27
